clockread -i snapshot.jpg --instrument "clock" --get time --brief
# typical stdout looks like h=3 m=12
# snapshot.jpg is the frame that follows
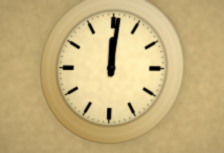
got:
h=12 m=1
